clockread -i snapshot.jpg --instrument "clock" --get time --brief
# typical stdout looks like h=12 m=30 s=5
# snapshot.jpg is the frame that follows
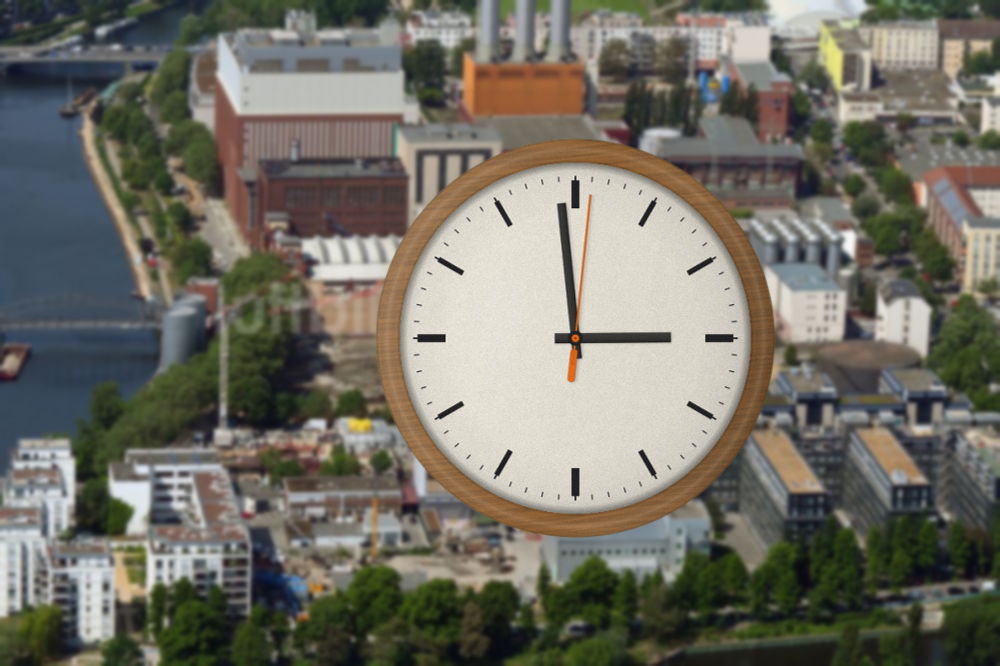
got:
h=2 m=59 s=1
